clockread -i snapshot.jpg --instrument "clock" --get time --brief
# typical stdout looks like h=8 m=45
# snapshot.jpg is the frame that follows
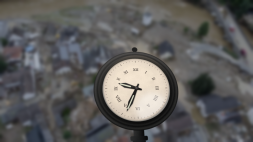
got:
h=9 m=34
